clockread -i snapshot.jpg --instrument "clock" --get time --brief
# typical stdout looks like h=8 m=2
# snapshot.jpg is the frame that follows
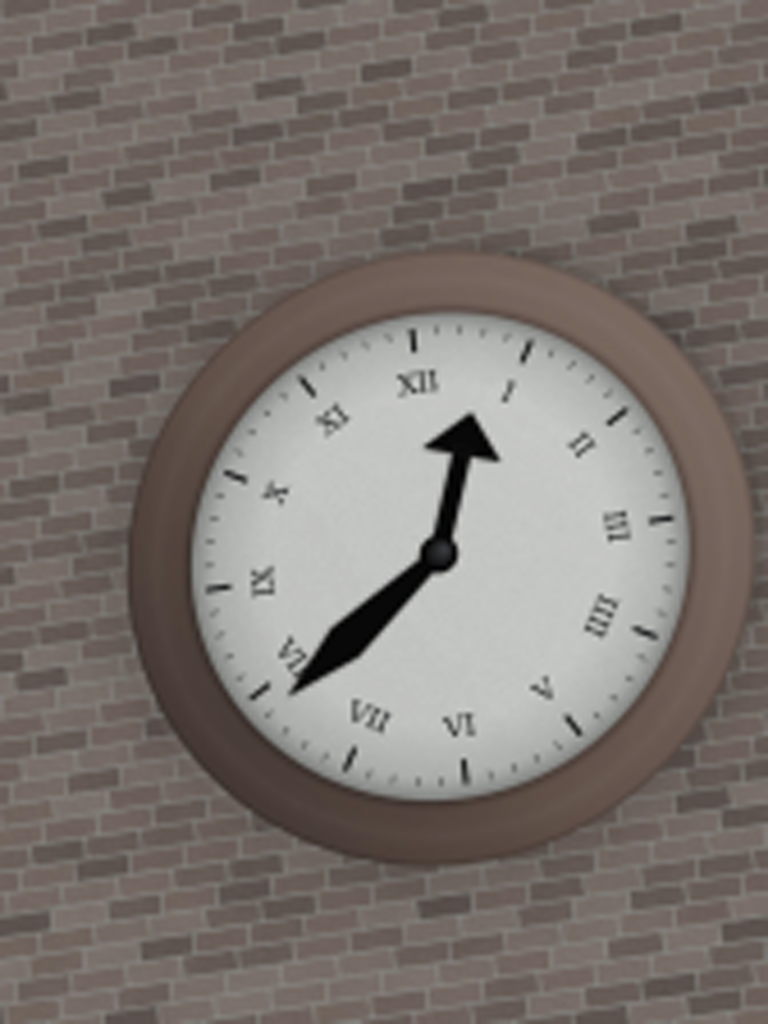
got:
h=12 m=39
